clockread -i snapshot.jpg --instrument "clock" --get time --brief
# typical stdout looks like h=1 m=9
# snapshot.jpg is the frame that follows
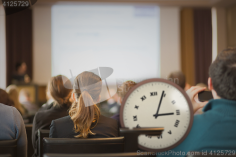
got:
h=3 m=4
